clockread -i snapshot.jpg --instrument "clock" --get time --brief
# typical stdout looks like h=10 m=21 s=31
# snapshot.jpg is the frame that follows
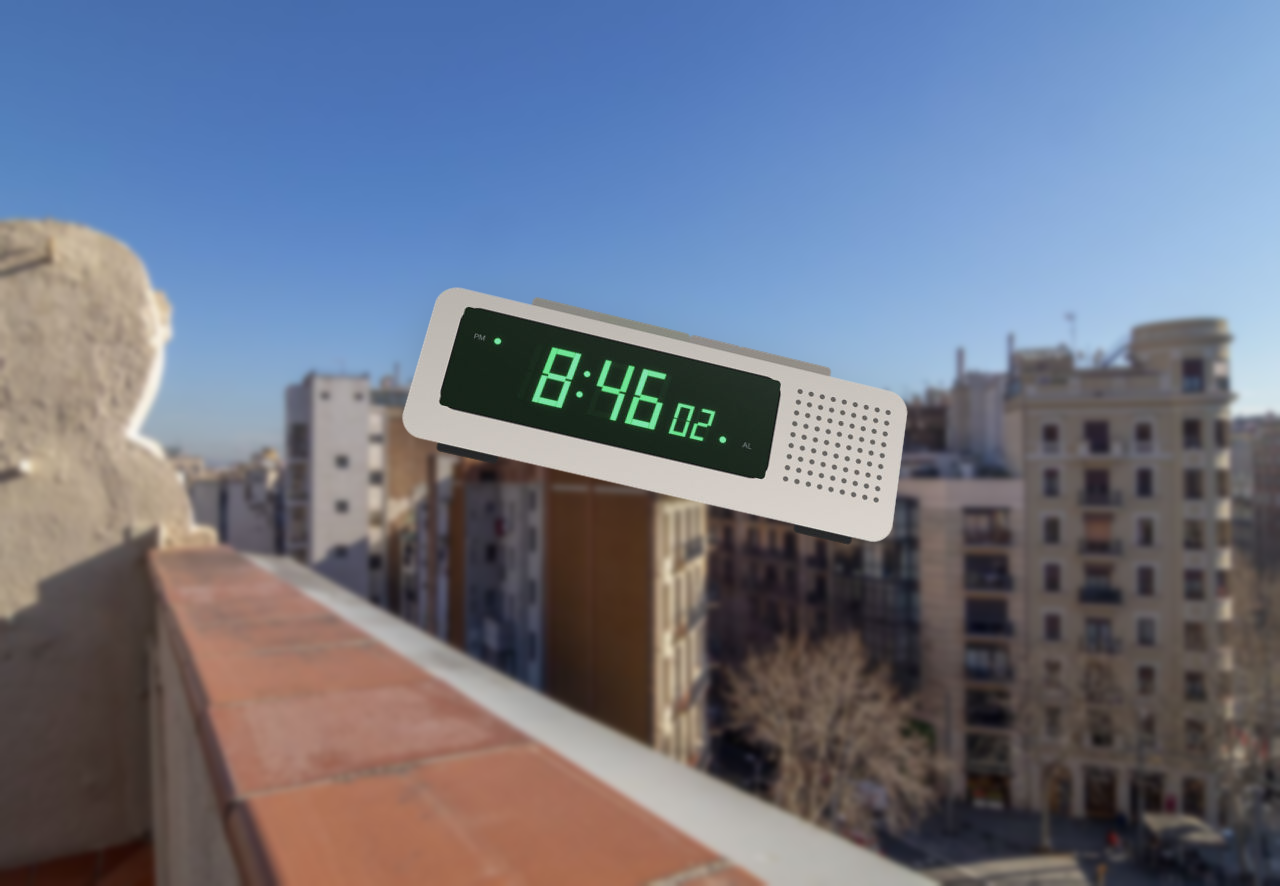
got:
h=8 m=46 s=2
